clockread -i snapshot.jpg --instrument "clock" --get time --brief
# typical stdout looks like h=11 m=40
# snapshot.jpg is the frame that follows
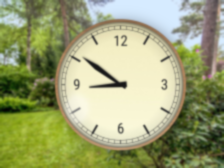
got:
h=8 m=51
